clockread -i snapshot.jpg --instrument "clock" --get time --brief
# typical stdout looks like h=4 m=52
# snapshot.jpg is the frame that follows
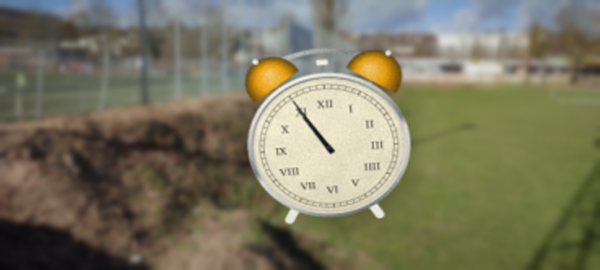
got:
h=10 m=55
